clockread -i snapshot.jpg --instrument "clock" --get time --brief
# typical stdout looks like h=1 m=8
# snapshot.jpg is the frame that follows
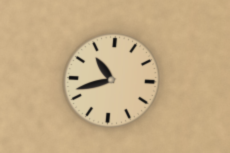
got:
h=10 m=42
